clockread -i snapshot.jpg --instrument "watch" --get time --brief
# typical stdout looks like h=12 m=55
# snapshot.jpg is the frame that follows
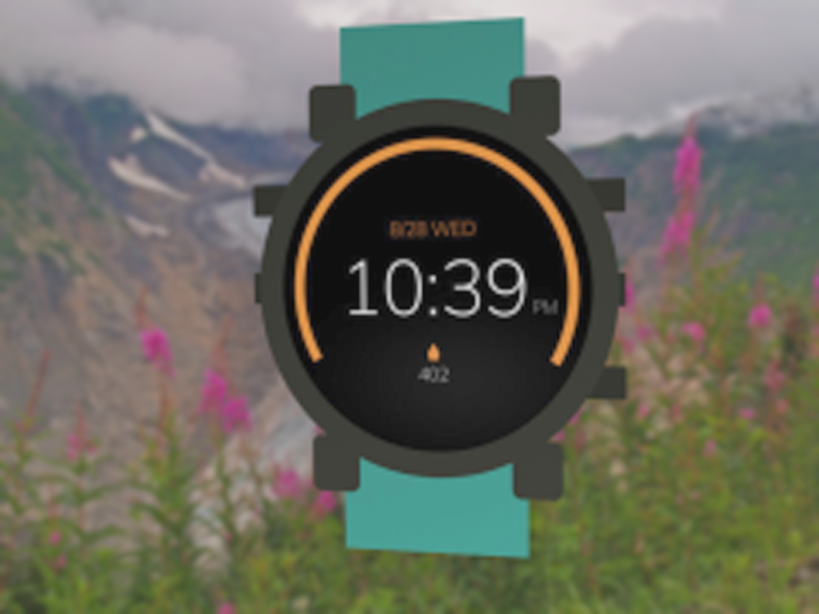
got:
h=10 m=39
